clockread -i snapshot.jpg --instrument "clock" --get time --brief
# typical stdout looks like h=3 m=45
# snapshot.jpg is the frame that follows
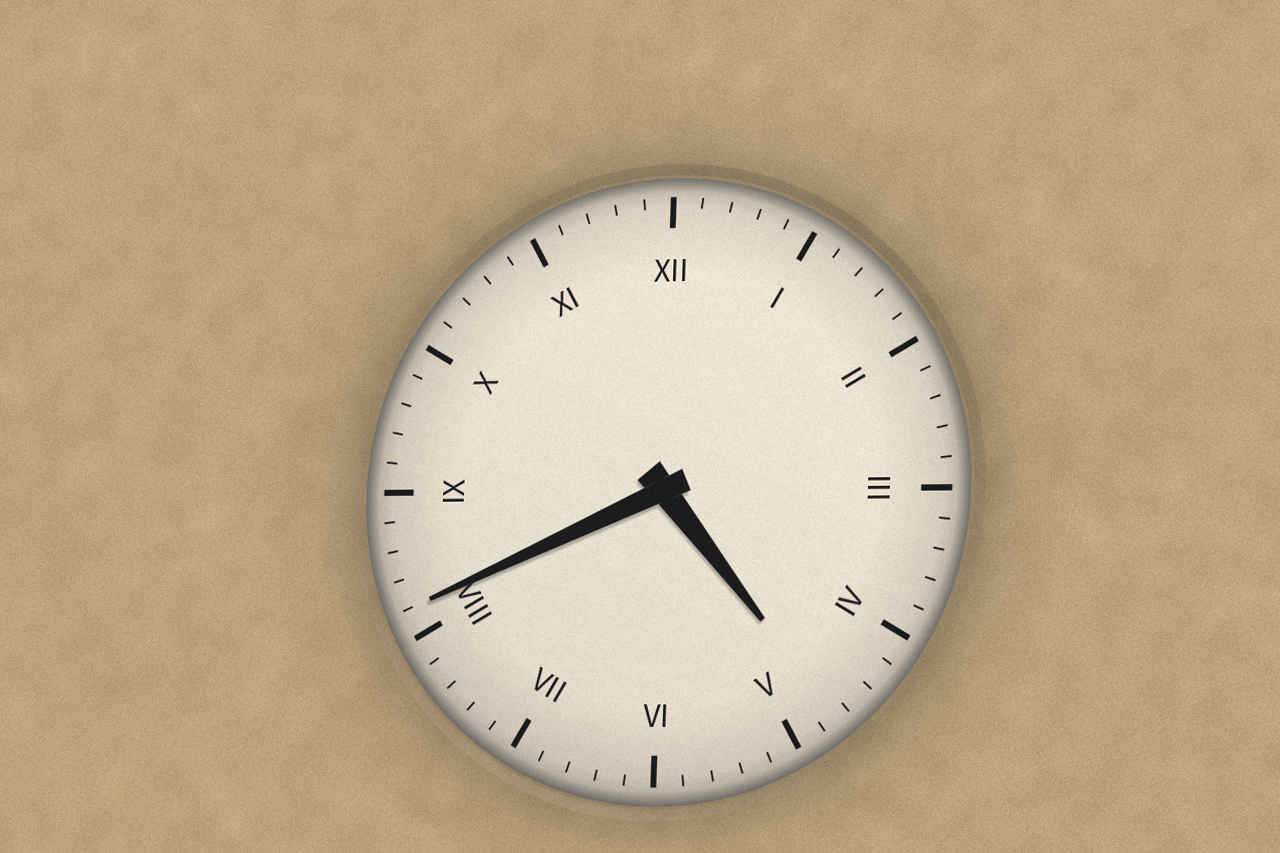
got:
h=4 m=41
